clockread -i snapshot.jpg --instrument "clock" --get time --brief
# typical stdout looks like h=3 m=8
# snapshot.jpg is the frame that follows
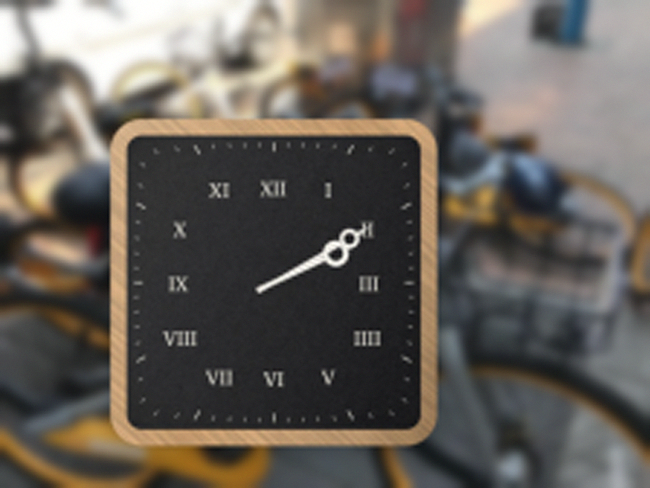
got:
h=2 m=10
